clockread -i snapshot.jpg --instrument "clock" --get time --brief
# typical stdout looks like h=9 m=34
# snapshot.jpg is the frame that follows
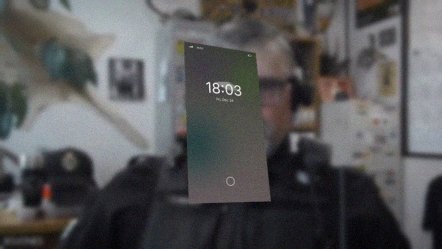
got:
h=18 m=3
